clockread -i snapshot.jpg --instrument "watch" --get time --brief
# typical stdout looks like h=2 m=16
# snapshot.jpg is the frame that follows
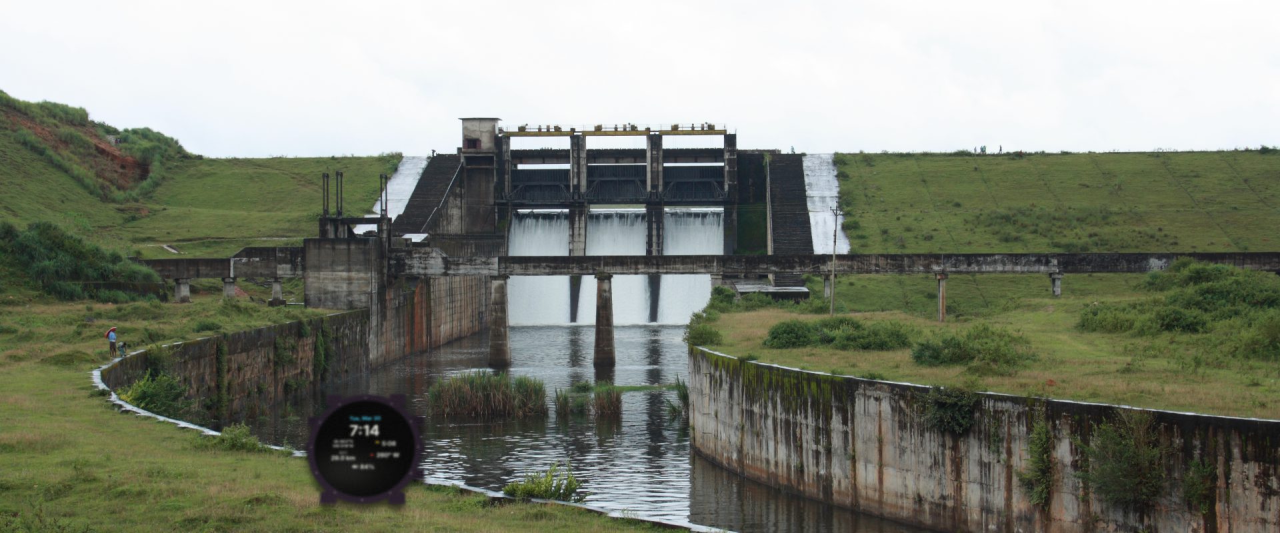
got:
h=7 m=14
